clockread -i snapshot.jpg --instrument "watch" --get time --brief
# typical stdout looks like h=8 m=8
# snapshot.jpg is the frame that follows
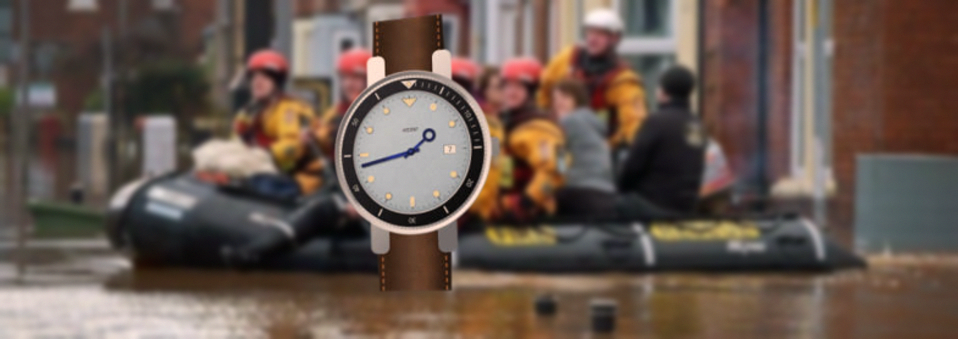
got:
h=1 m=43
